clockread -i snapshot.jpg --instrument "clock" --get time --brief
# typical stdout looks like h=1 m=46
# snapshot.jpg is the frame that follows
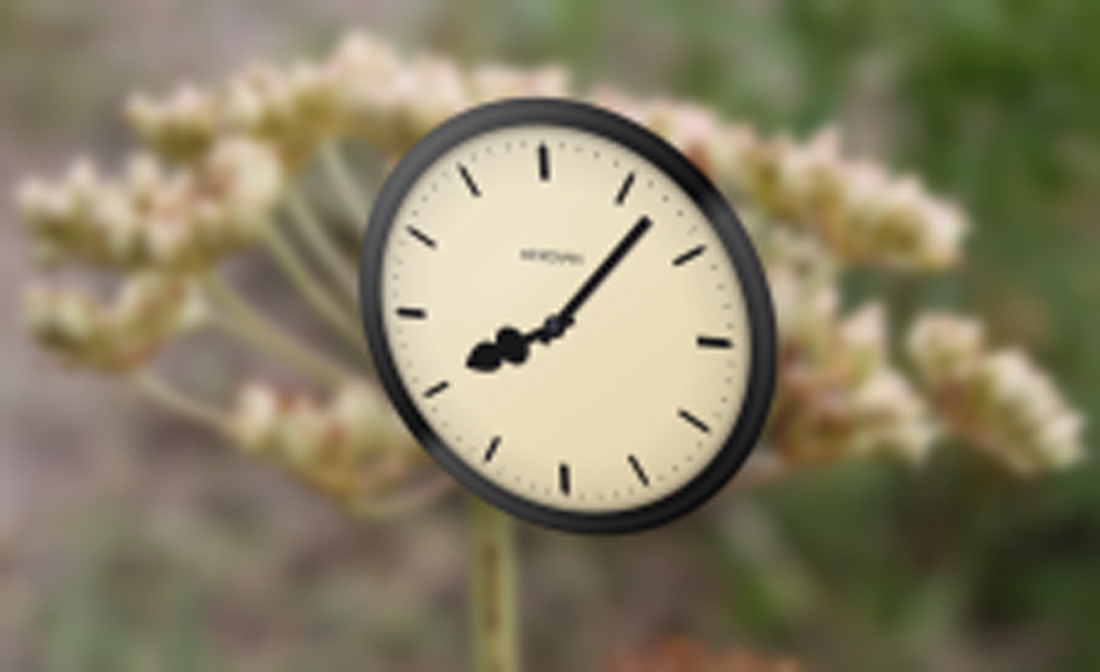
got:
h=8 m=7
